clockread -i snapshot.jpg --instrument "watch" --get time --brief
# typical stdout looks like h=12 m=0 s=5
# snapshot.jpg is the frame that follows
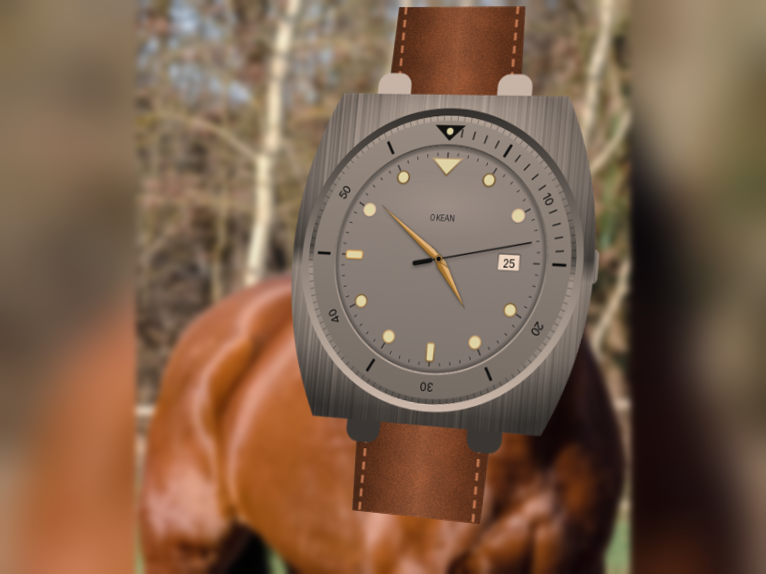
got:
h=4 m=51 s=13
